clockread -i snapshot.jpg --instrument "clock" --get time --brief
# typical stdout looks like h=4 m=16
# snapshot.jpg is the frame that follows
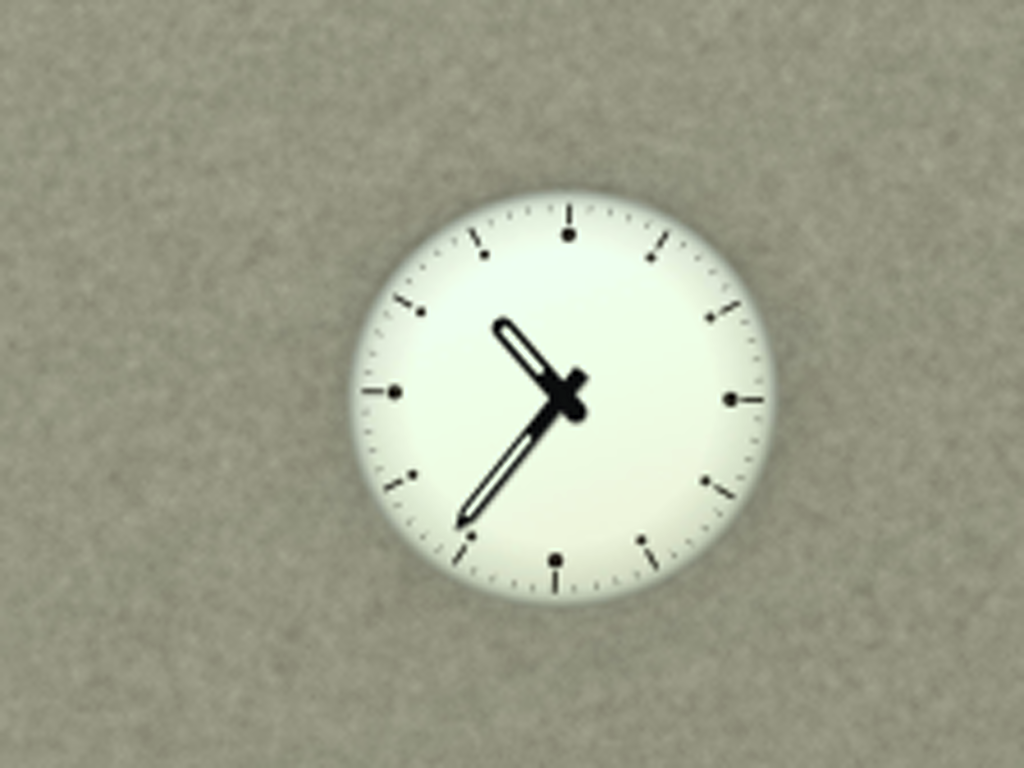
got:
h=10 m=36
